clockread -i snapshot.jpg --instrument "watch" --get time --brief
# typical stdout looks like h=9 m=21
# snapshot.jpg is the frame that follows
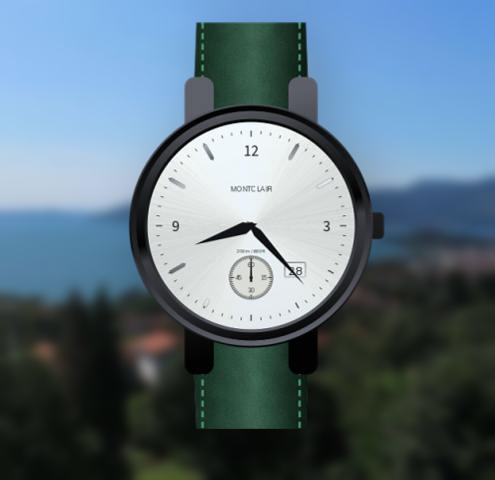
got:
h=8 m=23
